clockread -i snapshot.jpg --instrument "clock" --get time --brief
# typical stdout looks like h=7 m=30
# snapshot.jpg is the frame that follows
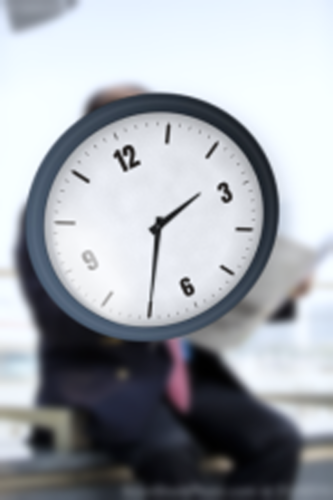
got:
h=2 m=35
